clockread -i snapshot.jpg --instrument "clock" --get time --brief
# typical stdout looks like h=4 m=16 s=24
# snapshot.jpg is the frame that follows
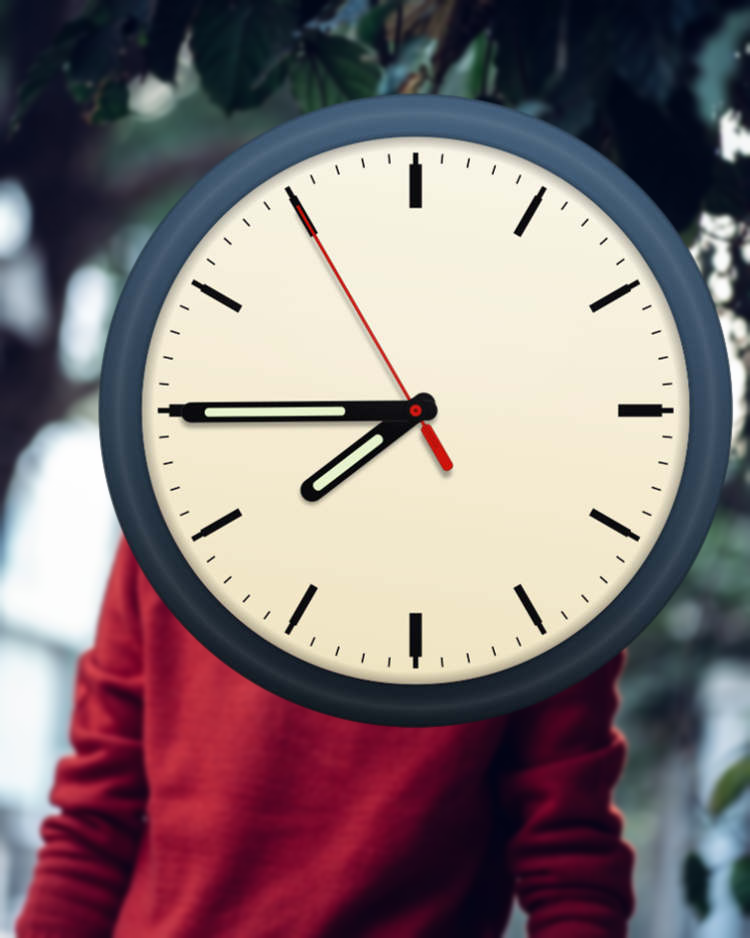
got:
h=7 m=44 s=55
